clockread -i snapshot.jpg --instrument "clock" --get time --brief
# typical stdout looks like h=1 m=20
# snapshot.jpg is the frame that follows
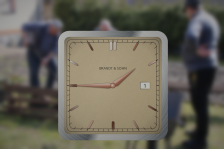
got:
h=1 m=45
